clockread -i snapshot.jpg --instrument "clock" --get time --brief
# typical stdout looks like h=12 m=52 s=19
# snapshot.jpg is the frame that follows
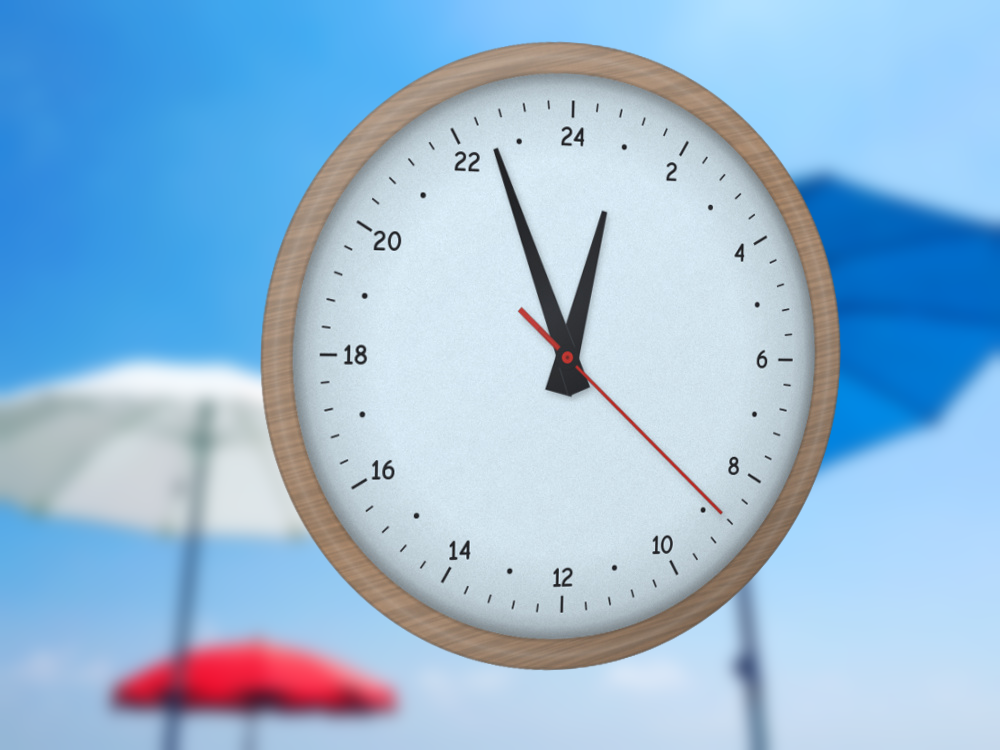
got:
h=0 m=56 s=22
